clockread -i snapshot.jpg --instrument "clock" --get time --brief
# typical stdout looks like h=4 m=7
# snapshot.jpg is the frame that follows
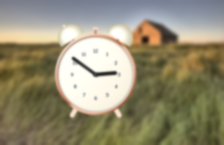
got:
h=2 m=51
